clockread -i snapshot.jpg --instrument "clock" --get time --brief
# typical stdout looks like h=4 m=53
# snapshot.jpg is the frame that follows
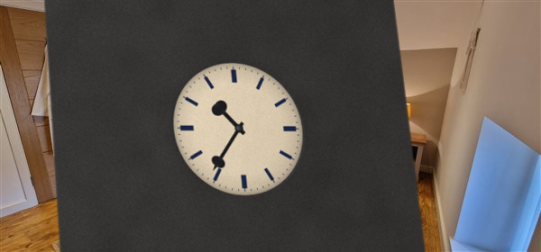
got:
h=10 m=36
